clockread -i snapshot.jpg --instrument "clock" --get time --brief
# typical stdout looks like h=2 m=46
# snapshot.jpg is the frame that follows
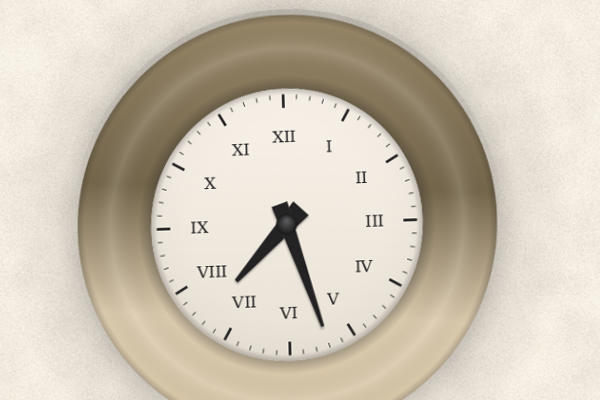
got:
h=7 m=27
